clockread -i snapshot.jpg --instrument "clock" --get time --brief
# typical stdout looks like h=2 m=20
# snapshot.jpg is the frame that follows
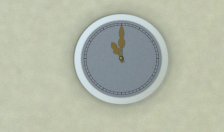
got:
h=11 m=0
